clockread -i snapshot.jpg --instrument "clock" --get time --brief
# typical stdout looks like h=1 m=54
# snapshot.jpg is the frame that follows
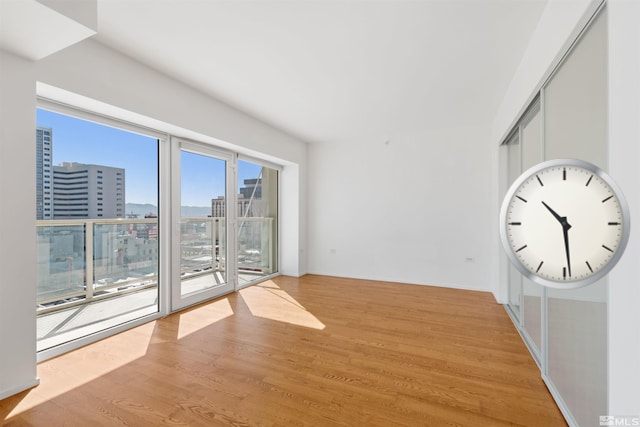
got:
h=10 m=29
